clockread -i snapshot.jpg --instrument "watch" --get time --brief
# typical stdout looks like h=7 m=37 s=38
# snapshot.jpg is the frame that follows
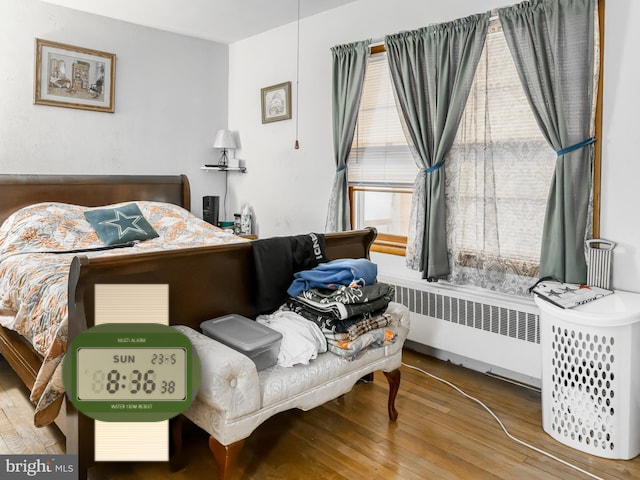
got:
h=8 m=36 s=38
